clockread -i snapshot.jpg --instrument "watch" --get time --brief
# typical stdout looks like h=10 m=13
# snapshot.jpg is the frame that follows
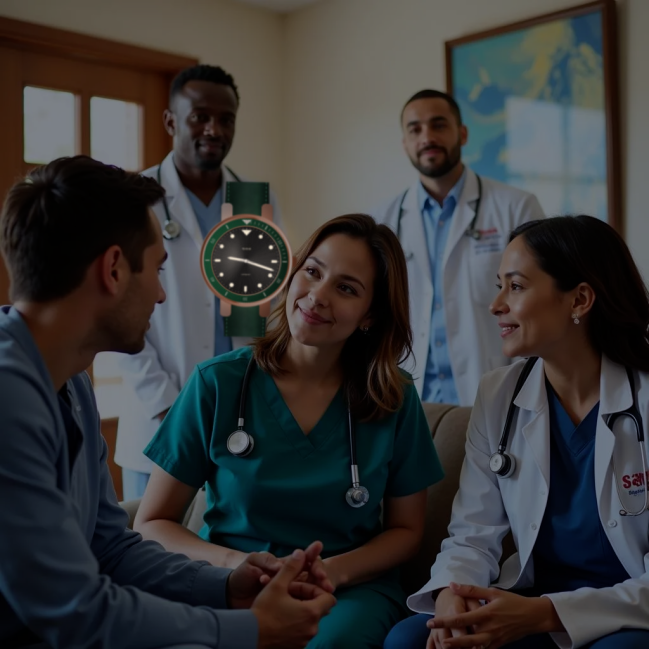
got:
h=9 m=18
